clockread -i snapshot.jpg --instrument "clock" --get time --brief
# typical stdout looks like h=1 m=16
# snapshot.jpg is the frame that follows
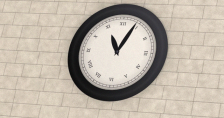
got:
h=11 m=4
